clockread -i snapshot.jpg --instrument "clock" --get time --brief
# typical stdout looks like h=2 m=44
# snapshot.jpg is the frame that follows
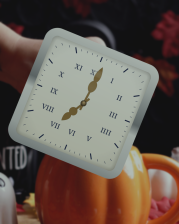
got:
h=7 m=1
